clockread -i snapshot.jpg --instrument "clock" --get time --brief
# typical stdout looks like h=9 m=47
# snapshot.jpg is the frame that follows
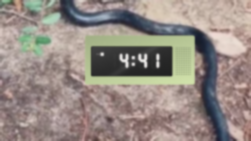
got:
h=4 m=41
